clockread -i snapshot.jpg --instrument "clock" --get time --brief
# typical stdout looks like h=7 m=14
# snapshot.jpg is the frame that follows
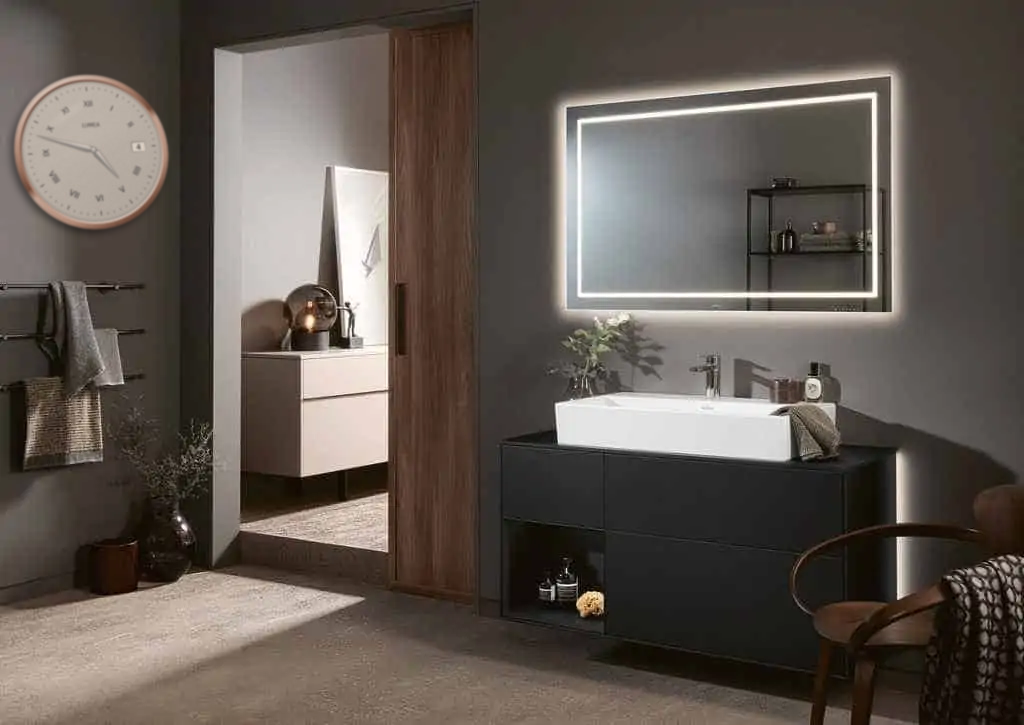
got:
h=4 m=48
